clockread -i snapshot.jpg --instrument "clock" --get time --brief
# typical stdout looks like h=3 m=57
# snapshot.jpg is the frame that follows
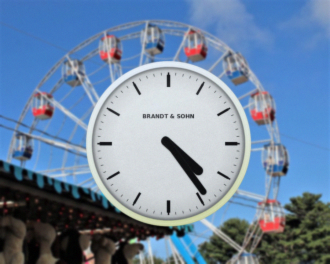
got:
h=4 m=24
